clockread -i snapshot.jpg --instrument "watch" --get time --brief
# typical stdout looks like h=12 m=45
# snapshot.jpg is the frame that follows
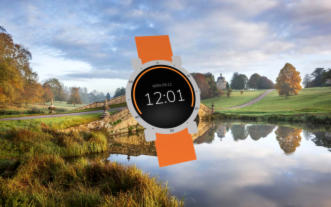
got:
h=12 m=1
